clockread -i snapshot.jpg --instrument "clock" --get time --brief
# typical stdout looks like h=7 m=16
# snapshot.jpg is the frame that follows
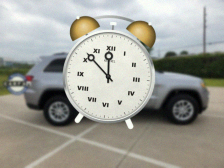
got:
h=11 m=52
